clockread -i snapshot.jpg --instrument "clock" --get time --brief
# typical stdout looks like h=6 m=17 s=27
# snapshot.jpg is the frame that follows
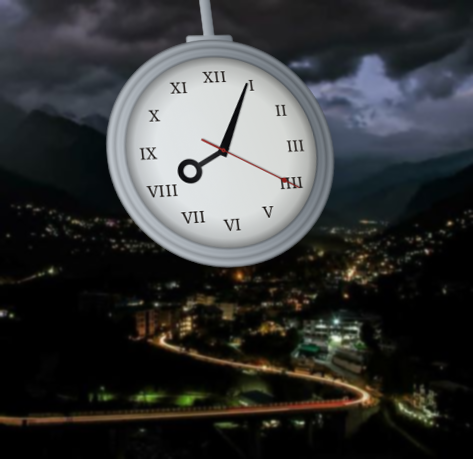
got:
h=8 m=4 s=20
